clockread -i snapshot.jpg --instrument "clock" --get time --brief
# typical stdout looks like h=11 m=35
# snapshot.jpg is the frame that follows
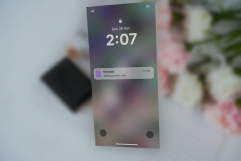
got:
h=2 m=7
